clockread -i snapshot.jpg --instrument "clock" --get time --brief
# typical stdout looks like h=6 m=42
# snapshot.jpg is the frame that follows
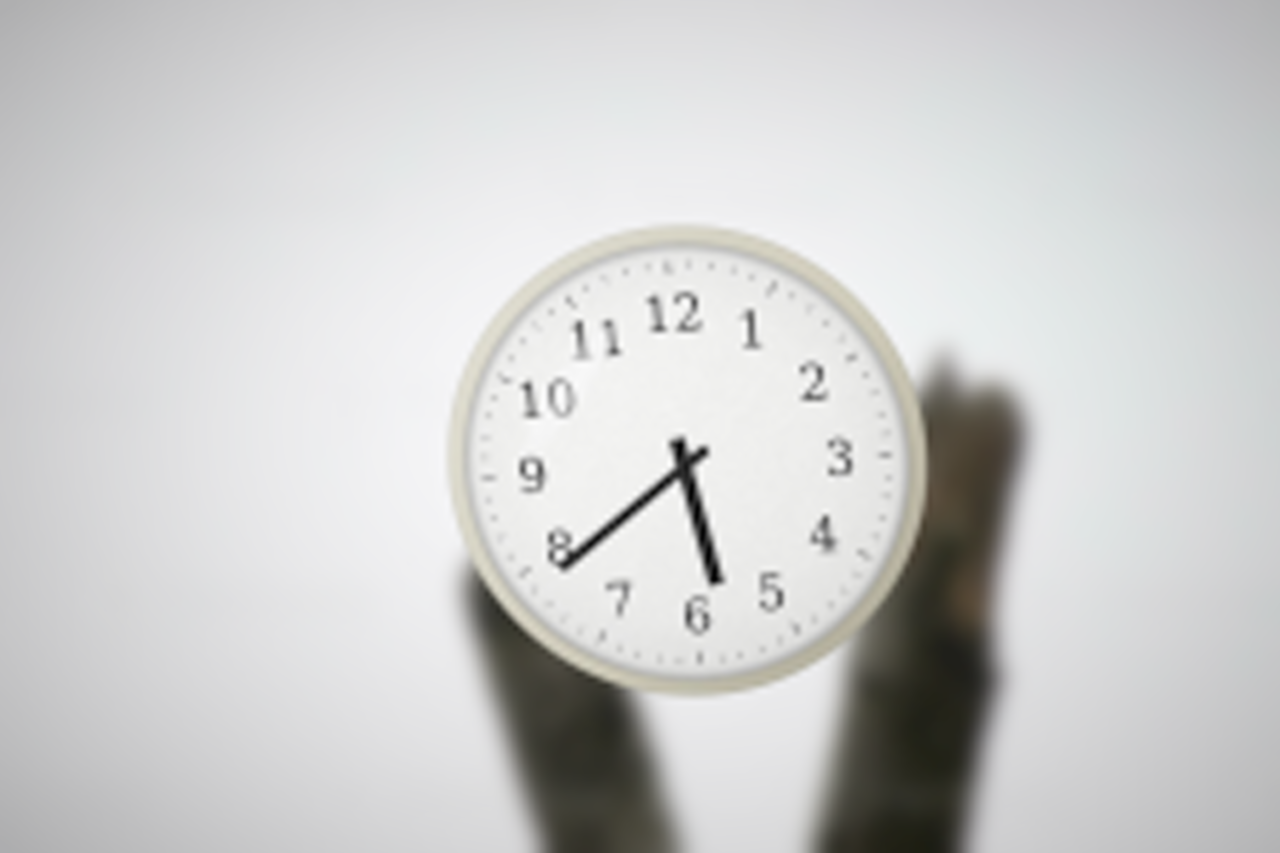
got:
h=5 m=39
